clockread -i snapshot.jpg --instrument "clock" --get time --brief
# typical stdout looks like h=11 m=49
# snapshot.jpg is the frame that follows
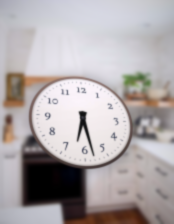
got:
h=6 m=28
